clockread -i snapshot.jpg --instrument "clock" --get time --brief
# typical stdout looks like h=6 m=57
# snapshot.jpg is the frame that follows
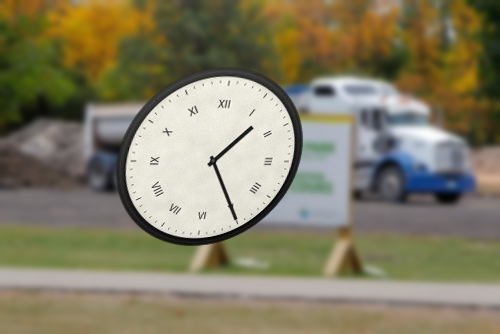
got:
h=1 m=25
